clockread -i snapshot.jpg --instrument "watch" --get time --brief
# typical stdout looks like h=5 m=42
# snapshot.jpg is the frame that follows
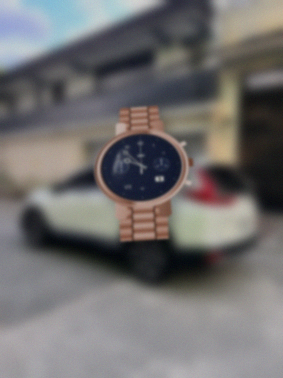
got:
h=9 m=53
